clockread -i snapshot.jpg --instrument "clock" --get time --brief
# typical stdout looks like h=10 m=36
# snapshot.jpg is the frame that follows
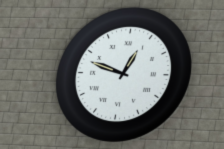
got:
h=12 m=48
